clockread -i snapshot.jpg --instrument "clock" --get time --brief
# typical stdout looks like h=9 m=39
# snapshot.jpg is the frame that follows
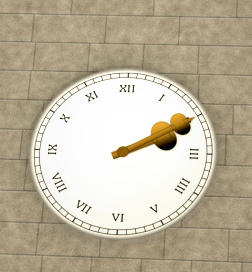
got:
h=2 m=10
